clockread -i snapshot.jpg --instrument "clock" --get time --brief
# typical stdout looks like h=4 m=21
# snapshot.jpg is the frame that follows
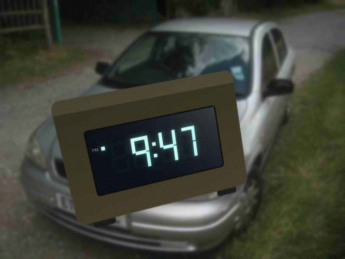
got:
h=9 m=47
